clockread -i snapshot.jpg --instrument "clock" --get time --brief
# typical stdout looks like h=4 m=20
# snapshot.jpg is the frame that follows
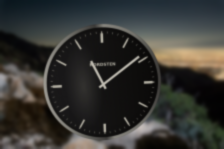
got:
h=11 m=9
